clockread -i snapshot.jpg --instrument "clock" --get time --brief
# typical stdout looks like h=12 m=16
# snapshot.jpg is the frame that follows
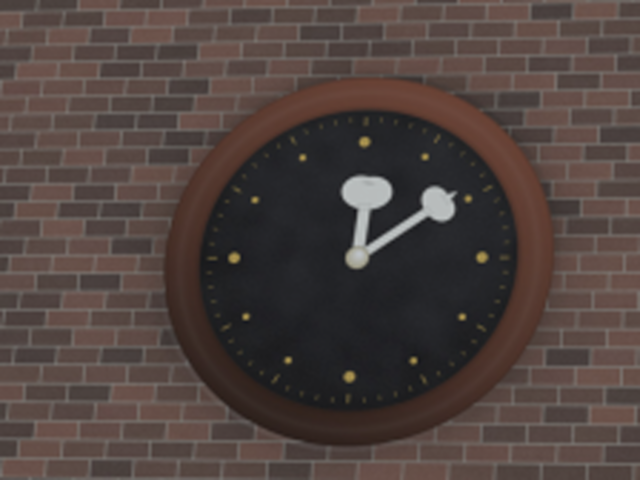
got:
h=12 m=9
